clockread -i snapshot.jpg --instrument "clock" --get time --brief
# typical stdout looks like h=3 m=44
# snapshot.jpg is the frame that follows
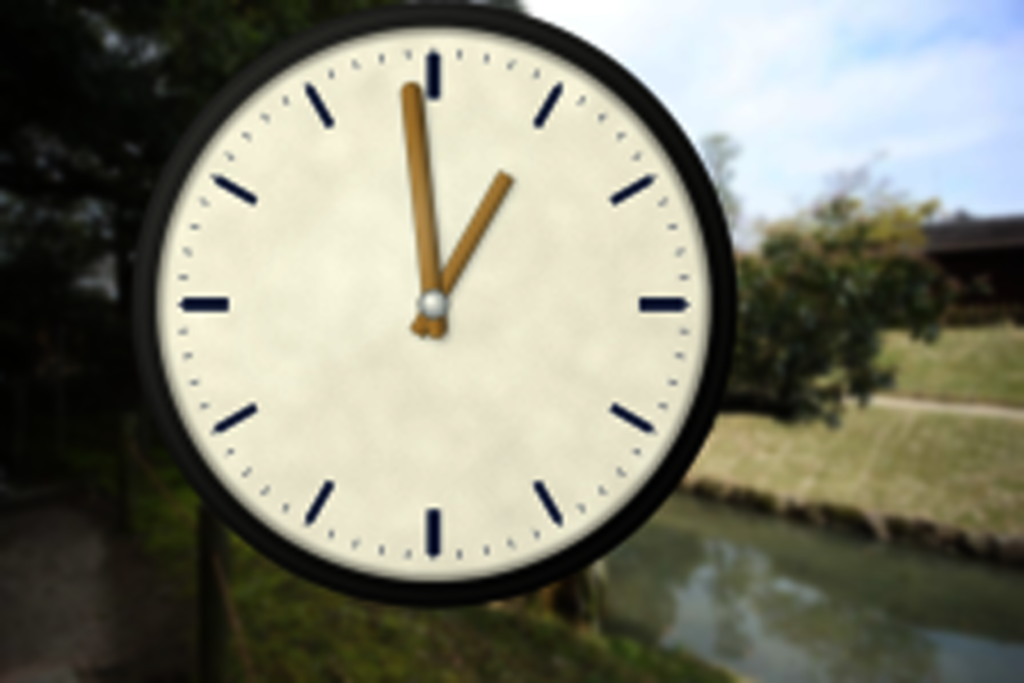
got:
h=12 m=59
